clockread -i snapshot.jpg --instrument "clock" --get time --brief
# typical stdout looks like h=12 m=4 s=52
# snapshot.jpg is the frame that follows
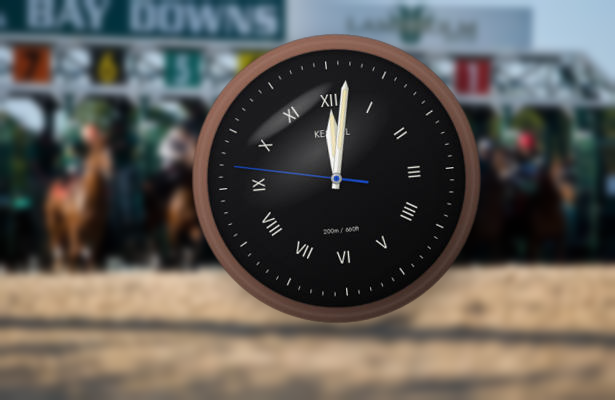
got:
h=12 m=1 s=47
